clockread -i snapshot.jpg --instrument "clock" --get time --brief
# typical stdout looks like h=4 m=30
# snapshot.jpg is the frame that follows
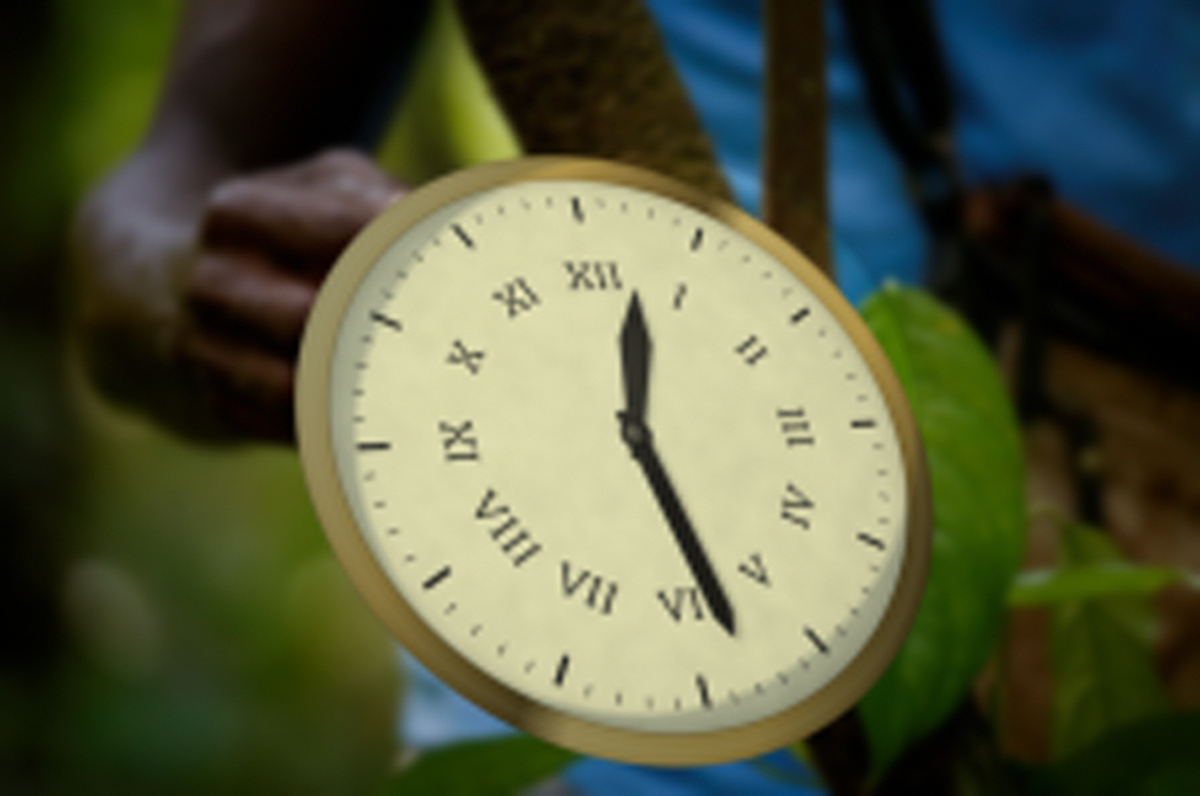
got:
h=12 m=28
